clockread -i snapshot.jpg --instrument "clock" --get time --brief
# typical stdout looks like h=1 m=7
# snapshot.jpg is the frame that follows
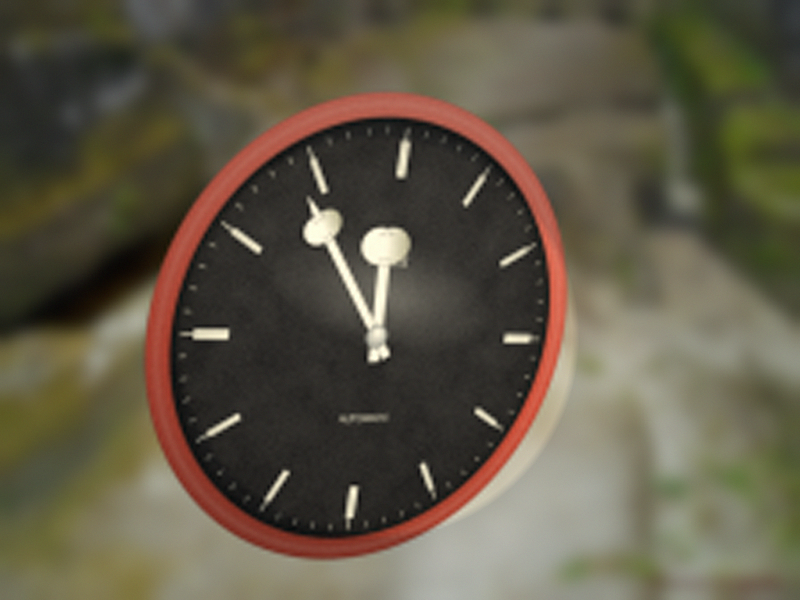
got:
h=11 m=54
